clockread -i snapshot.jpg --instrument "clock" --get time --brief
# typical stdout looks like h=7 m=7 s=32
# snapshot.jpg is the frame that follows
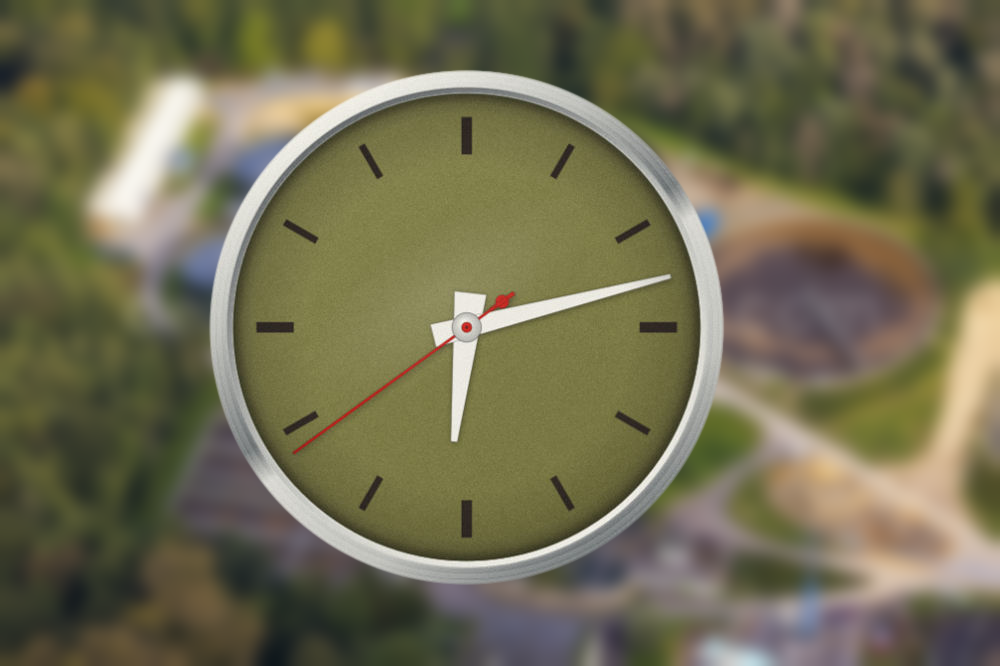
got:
h=6 m=12 s=39
